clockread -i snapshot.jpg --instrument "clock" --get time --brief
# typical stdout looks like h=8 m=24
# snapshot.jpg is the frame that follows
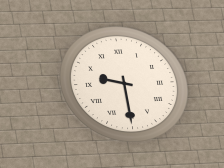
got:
h=9 m=30
